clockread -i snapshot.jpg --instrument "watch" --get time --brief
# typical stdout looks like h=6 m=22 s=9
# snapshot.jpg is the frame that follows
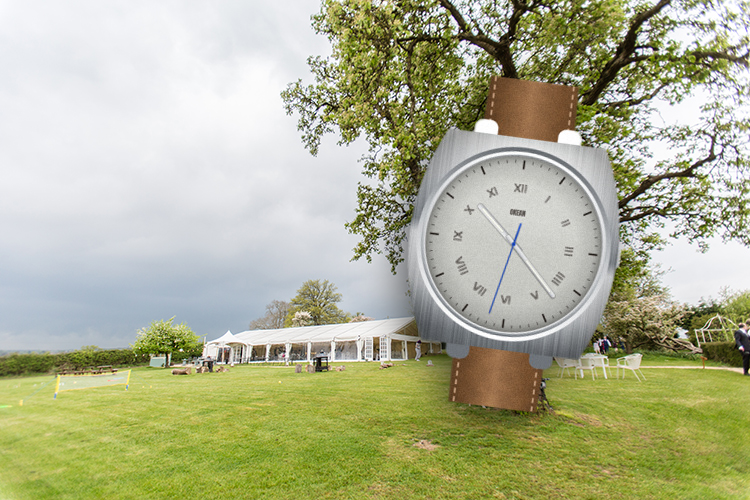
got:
h=10 m=22 s=32
